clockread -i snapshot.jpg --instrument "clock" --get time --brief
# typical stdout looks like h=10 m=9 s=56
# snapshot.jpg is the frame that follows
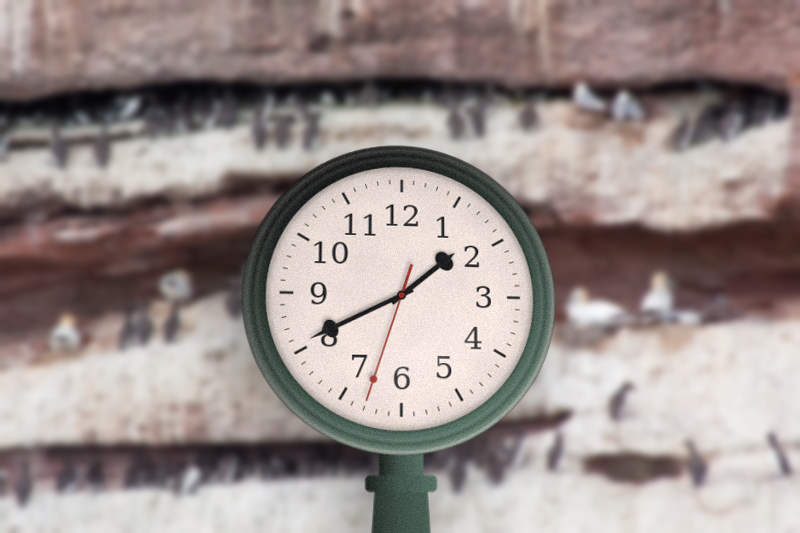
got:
h=1 m=40 s=33
